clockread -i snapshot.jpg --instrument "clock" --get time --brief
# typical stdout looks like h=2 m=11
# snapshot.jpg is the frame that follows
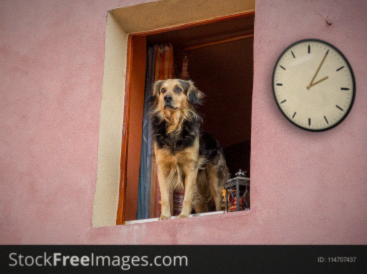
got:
h=2 m=5
